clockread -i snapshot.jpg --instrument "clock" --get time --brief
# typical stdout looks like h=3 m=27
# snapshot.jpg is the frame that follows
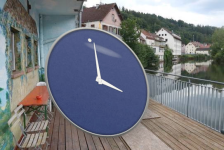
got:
h=4 m=1
